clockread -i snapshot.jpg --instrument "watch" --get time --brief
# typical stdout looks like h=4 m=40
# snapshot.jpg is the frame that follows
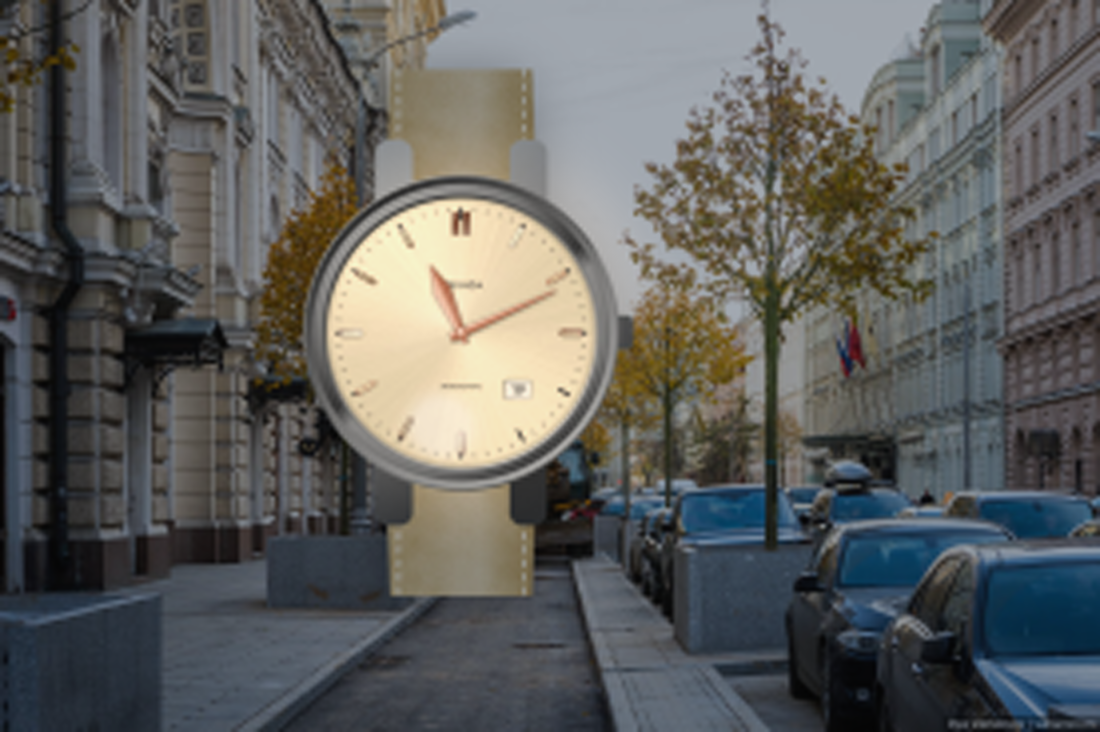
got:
h=11 m=11
